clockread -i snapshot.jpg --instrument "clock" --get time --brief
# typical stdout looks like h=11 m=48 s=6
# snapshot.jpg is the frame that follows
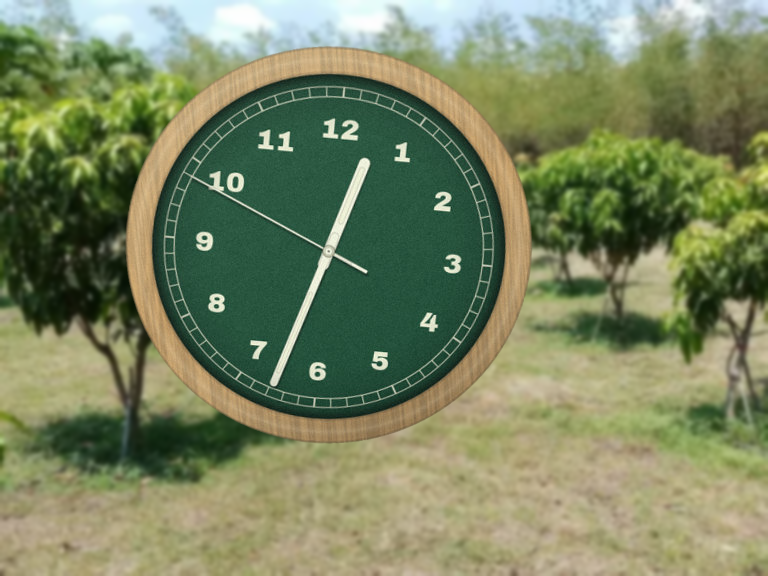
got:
h=12 m=32 s=49
